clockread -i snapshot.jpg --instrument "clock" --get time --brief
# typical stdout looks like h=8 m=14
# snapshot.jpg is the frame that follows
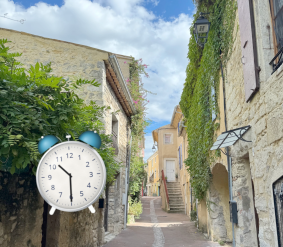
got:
h=10 m=30
